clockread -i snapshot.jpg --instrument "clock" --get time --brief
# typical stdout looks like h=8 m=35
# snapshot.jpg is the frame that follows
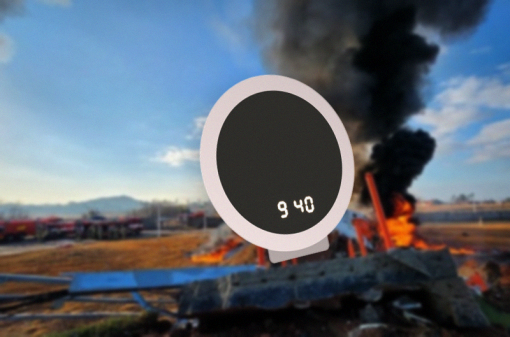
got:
h=9 m=40
